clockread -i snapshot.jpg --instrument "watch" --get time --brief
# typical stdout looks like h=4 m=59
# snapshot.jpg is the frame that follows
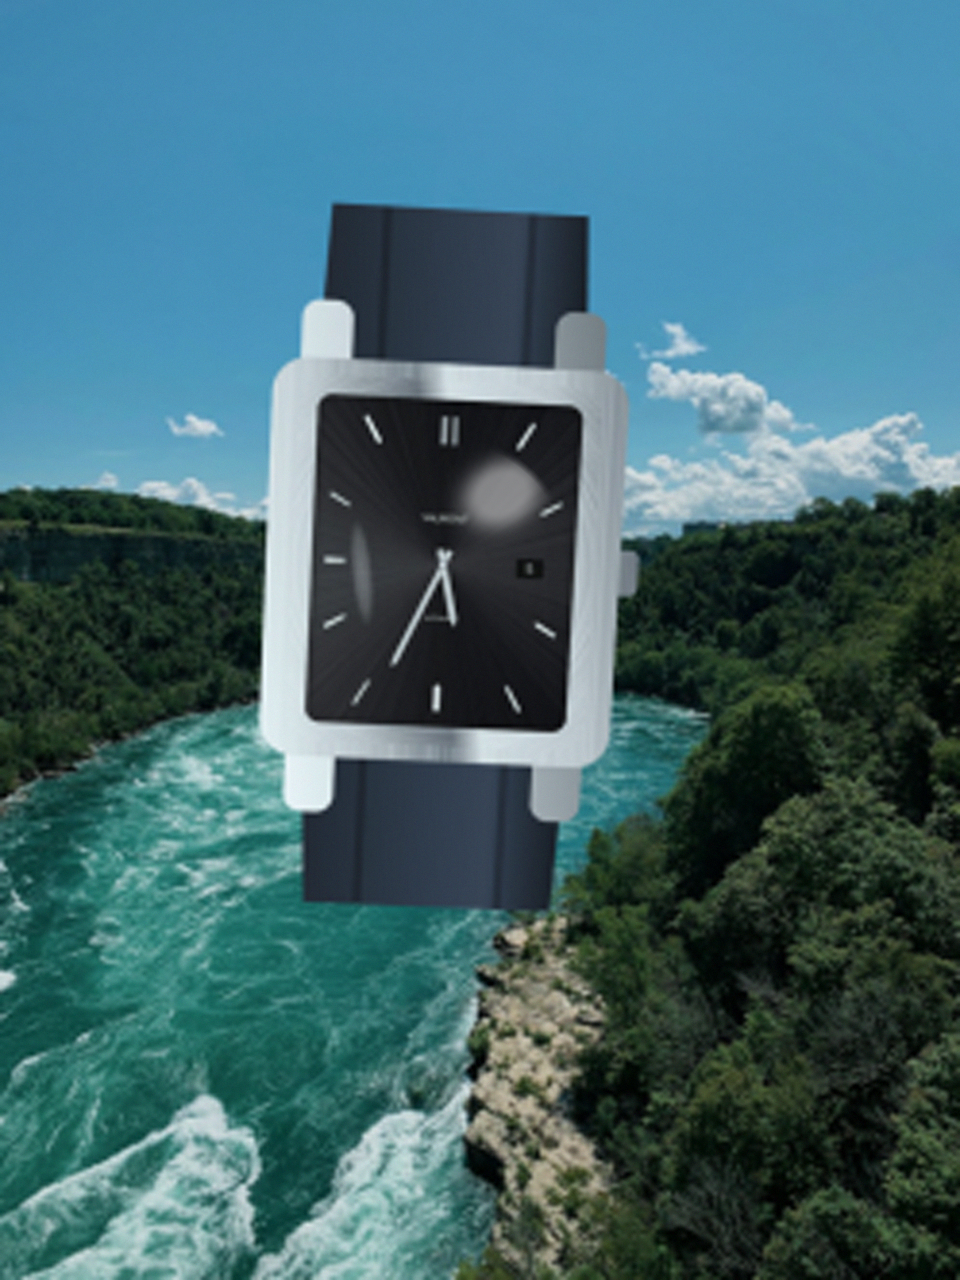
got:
h=5 m=34
